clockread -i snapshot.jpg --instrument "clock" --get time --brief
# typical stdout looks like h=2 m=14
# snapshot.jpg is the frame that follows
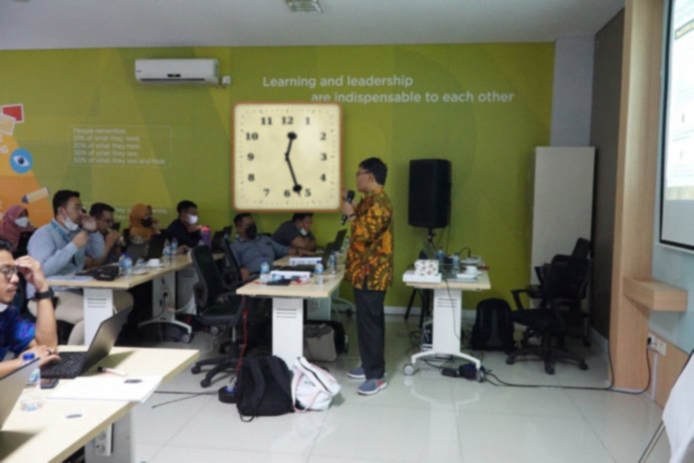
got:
h=12 m=27
